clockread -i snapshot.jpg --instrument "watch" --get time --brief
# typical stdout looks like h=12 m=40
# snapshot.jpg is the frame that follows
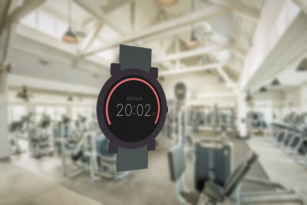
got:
h=20 m=2
